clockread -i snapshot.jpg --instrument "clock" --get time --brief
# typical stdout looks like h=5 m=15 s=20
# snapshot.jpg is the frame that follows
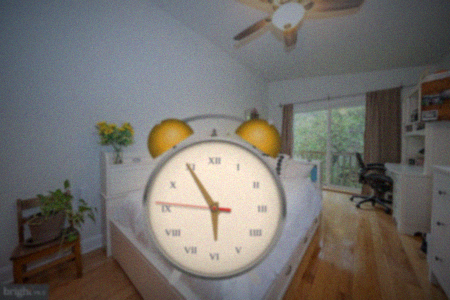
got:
h=5 m=54 s=46
